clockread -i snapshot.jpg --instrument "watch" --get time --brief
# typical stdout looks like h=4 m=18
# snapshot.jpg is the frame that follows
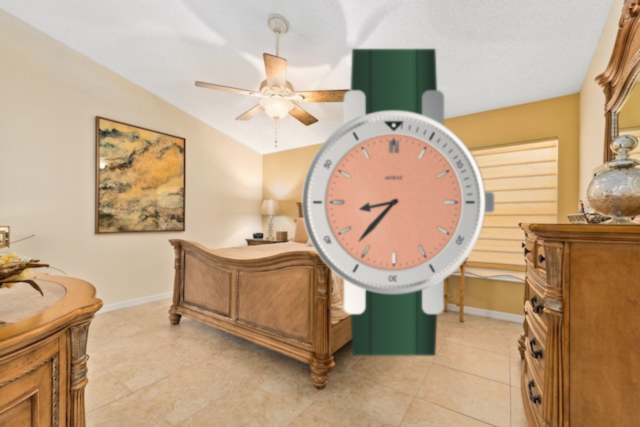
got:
h=8 m=37
